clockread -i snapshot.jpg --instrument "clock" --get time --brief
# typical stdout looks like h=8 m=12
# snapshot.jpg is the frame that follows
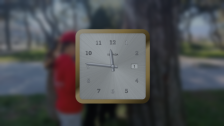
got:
h=11 m=46
